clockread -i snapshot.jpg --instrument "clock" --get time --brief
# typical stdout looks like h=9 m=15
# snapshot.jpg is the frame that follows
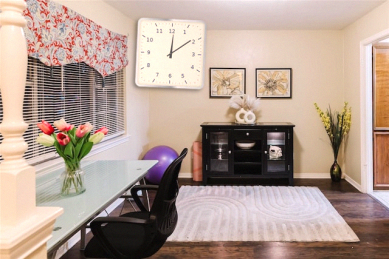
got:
h=12 m=9
